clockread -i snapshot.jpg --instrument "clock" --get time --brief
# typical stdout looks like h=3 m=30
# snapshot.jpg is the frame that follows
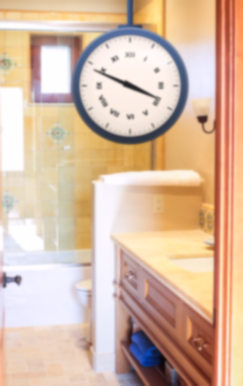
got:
h=3 m=49
